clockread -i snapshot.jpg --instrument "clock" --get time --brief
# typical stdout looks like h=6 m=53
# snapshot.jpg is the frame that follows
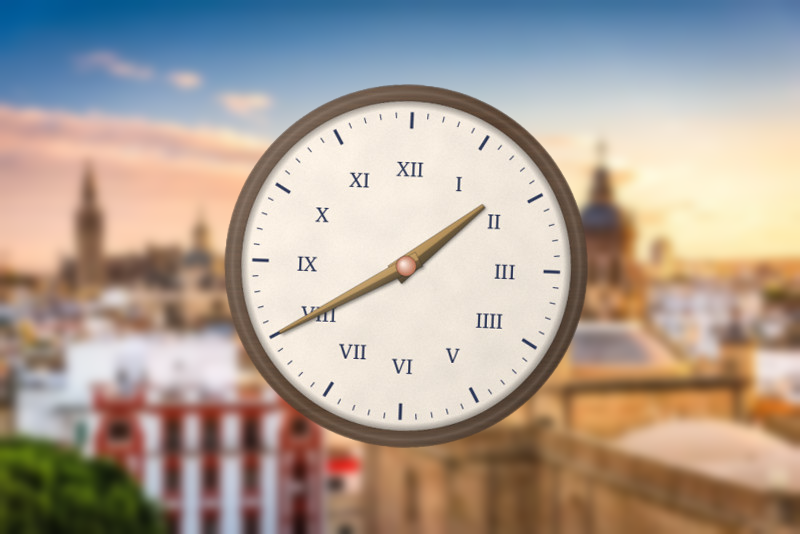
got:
h=1 m=40
